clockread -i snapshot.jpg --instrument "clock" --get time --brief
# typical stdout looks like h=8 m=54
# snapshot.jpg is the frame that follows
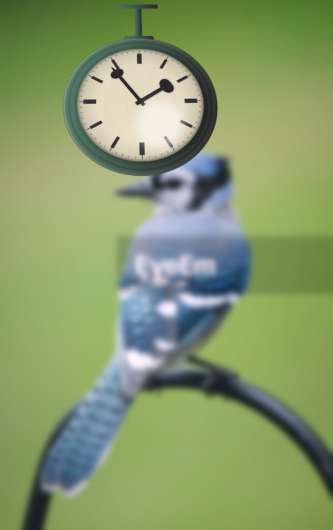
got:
h=1 m=54
